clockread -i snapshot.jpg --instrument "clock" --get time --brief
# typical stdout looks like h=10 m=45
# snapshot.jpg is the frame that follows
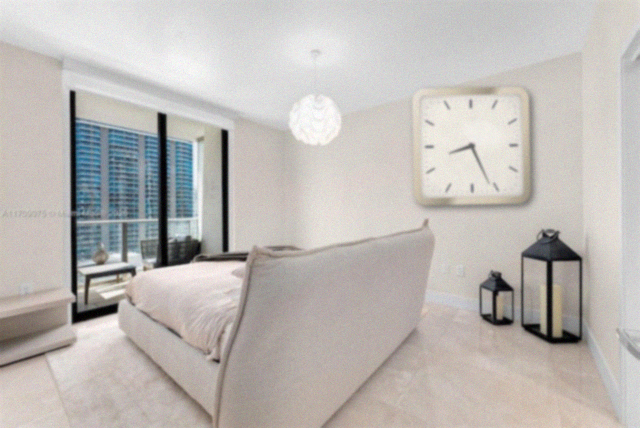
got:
h=8 m=26
